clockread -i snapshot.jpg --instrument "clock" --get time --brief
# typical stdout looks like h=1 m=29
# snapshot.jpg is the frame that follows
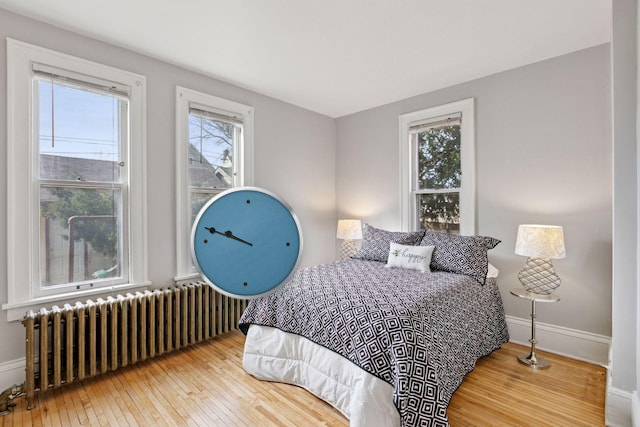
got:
h=9 m=48
